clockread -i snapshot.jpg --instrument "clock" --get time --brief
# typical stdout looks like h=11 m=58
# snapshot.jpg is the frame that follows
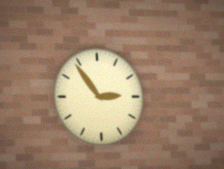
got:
h=2 m=54
